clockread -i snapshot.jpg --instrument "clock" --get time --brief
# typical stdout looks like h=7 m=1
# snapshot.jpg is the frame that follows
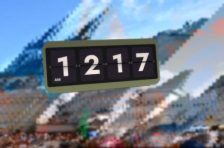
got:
h=12 m=17
